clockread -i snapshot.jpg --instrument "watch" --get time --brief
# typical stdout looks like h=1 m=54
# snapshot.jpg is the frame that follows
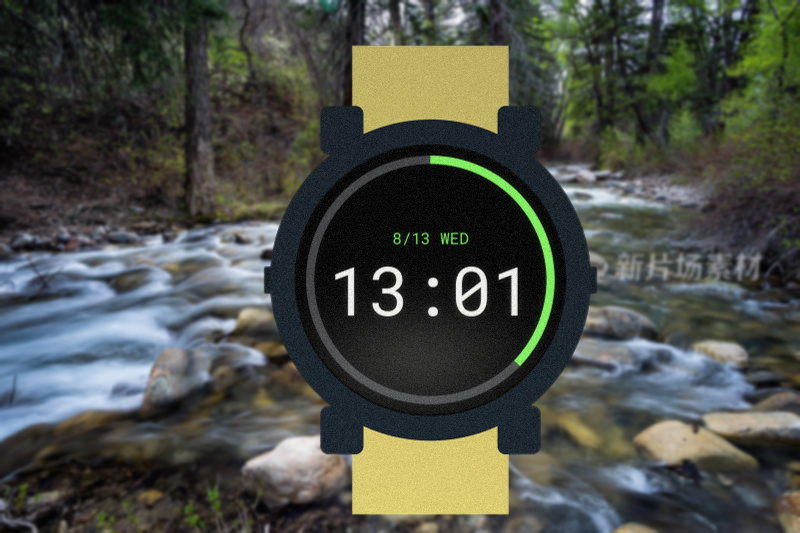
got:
h=13 m=1
